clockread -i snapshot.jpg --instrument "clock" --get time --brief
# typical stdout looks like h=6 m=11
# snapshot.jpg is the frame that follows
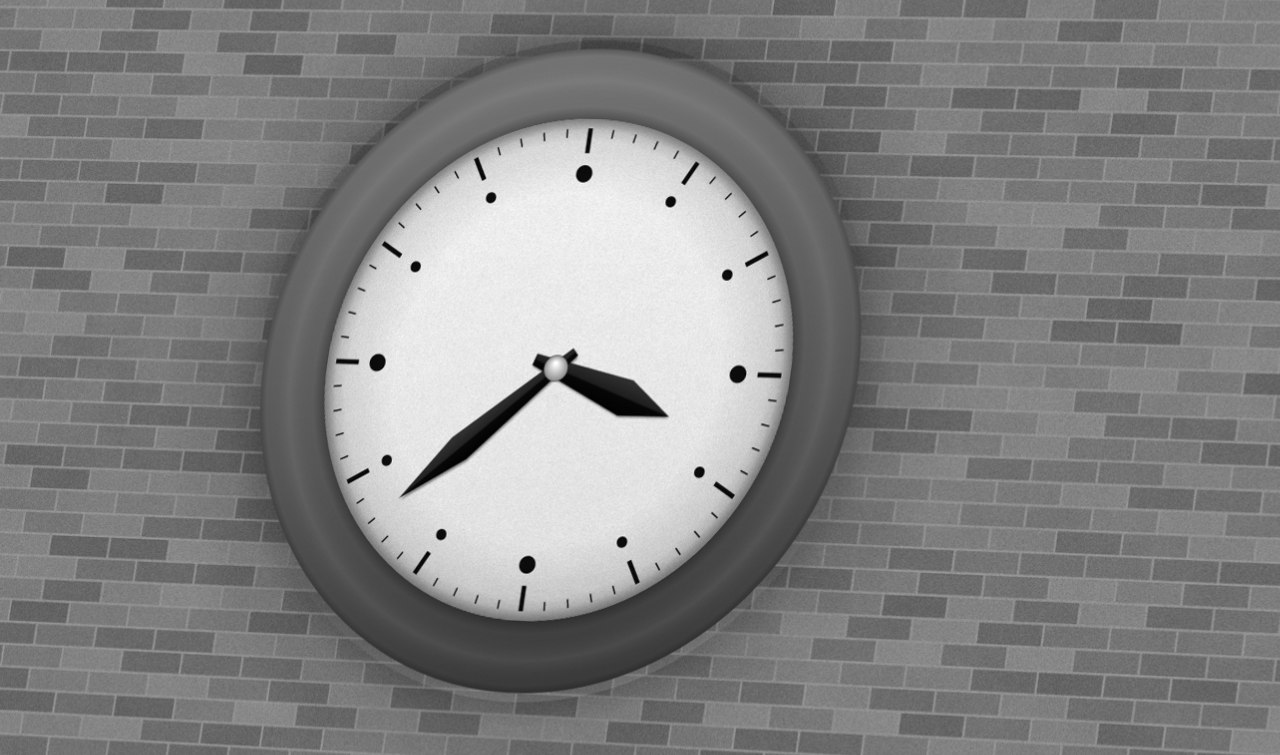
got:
h=3 m=38
